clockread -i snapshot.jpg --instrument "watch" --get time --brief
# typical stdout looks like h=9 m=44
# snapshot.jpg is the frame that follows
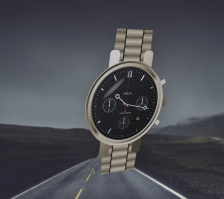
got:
h=10 m=17
